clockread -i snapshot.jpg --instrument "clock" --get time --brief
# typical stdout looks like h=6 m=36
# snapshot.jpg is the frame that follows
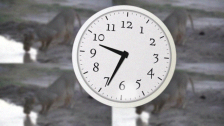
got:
h=9 m=34
